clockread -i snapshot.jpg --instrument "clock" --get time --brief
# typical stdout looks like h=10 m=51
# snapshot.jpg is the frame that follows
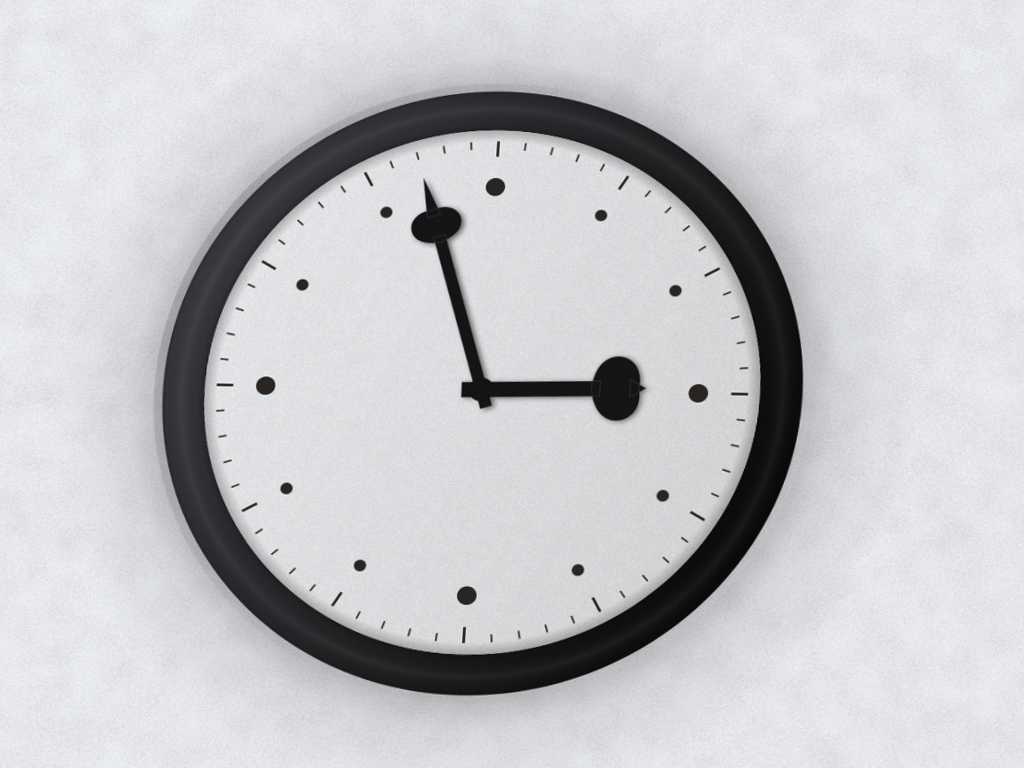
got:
h=2 m=57
